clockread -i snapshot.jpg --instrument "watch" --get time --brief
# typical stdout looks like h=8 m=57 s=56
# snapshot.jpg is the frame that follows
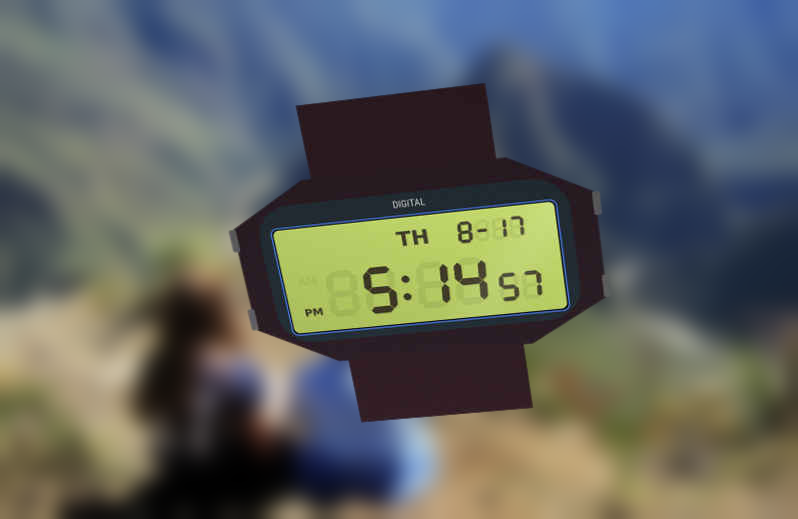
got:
h=5 m=14 s=57
